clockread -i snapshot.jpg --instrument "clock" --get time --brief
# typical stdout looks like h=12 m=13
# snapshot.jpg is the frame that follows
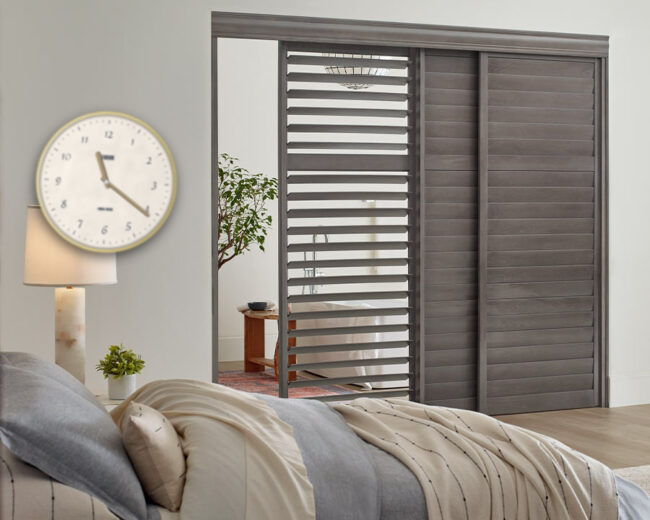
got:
h=11 m=21
